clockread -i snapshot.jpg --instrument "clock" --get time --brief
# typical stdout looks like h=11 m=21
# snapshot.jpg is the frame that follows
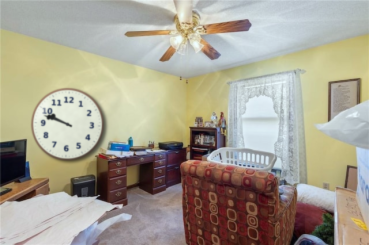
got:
h=9 m=48
